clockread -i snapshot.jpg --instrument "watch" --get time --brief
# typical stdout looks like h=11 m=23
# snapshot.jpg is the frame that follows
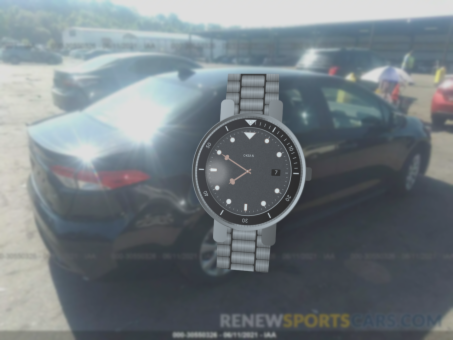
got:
h=7 m=50
